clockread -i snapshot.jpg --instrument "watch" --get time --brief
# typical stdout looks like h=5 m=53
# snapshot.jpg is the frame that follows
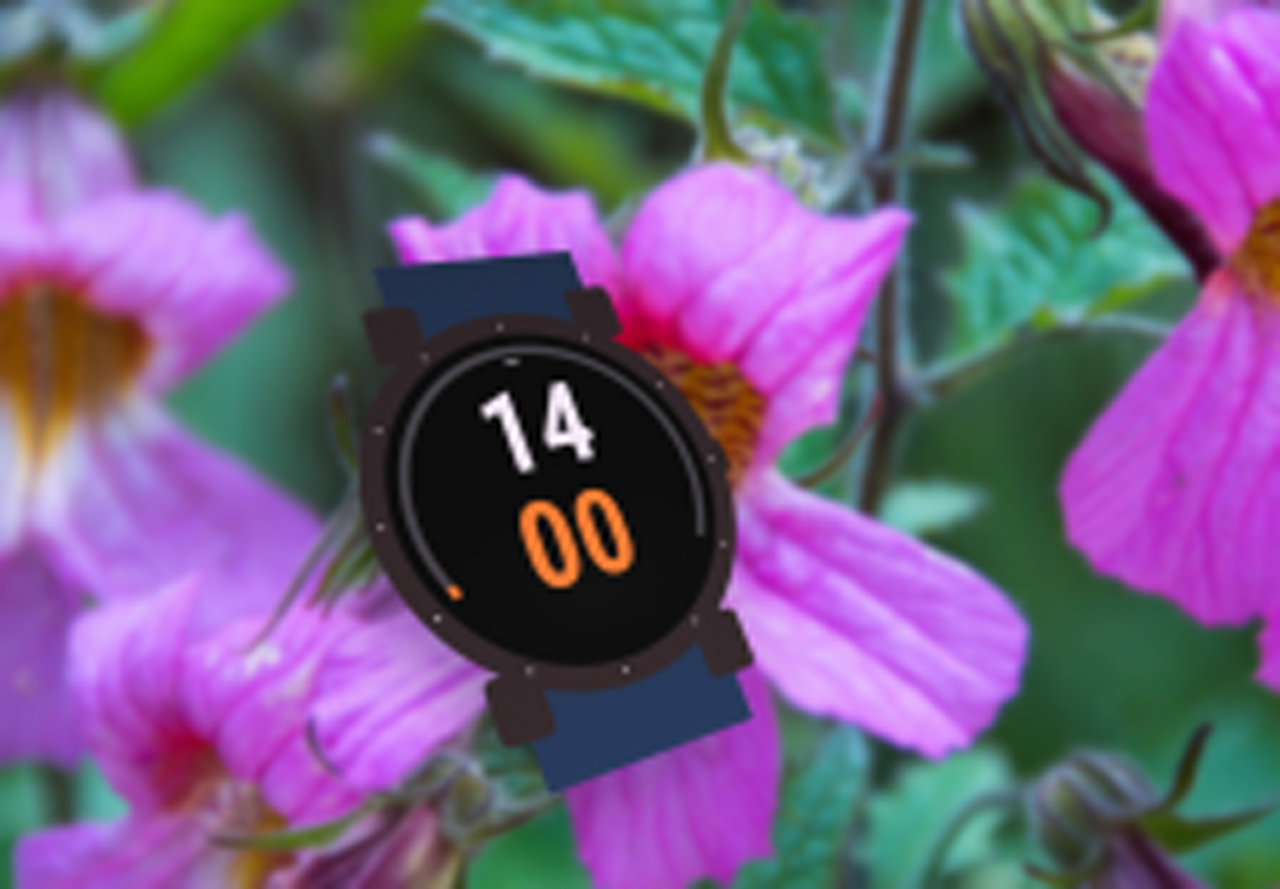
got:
h=14 m=0
